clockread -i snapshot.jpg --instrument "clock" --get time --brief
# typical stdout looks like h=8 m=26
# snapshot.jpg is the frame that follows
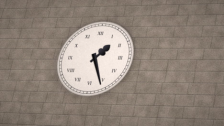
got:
h=1 m=26
